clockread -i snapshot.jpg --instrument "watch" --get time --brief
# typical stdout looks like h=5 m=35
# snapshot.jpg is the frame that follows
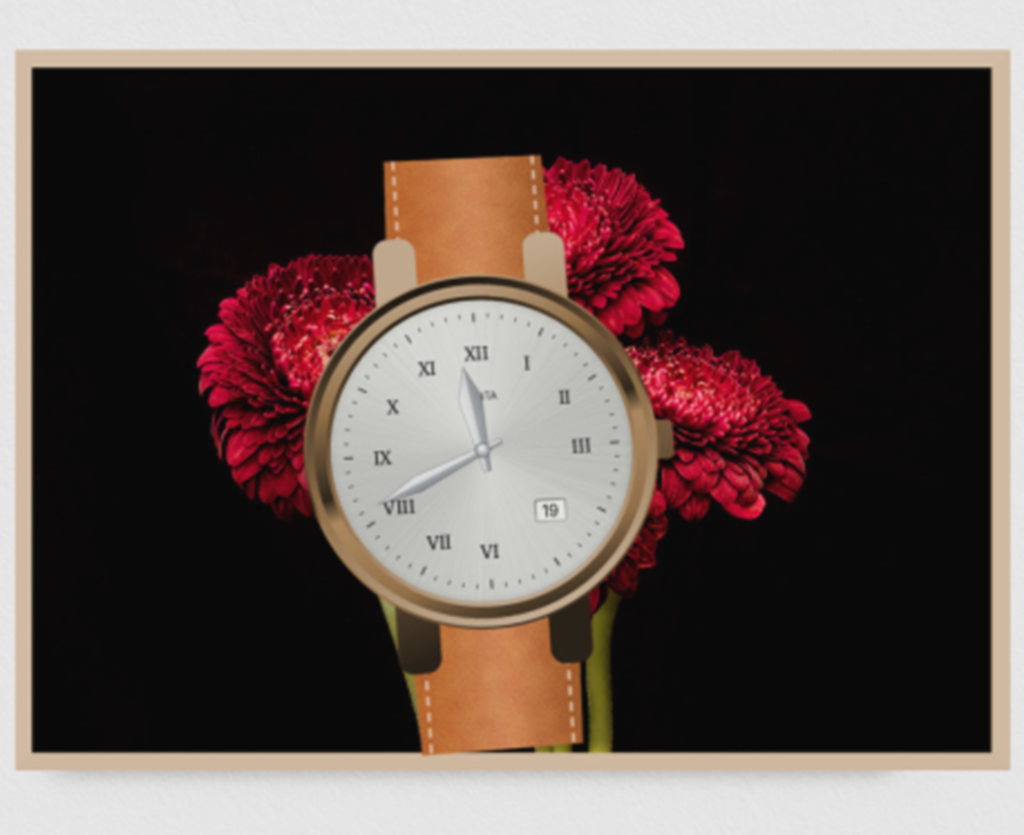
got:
h=11 m=41
